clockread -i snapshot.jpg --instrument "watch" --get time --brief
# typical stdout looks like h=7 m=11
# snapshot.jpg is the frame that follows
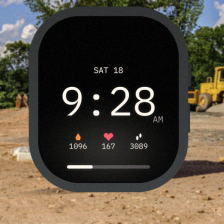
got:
h=9 m=28
